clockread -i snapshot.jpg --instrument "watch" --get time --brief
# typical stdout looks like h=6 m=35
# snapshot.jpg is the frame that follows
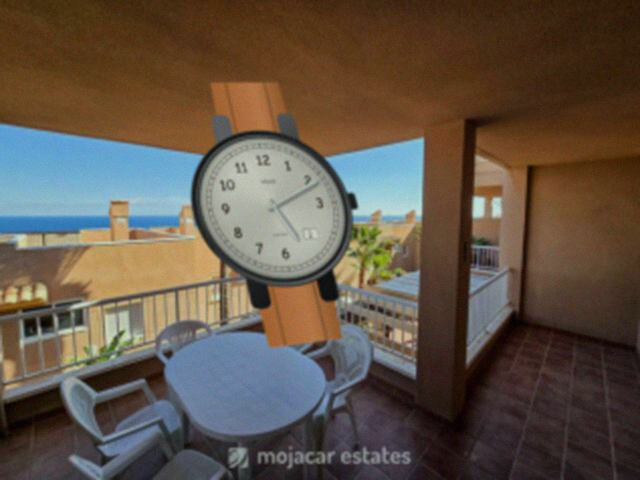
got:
h=5 m=11
